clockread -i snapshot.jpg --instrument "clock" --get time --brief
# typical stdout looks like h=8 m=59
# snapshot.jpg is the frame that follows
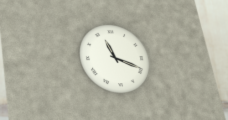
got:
h=11 m=19
